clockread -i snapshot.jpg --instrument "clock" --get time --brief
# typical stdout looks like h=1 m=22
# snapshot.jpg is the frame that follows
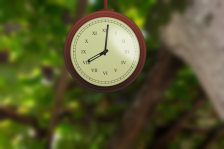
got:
h=8 m=1
